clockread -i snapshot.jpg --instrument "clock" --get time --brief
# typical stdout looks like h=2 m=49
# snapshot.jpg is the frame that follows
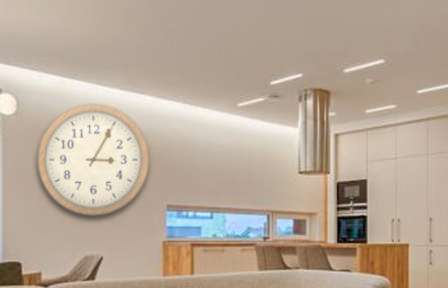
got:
h=3 m=5
